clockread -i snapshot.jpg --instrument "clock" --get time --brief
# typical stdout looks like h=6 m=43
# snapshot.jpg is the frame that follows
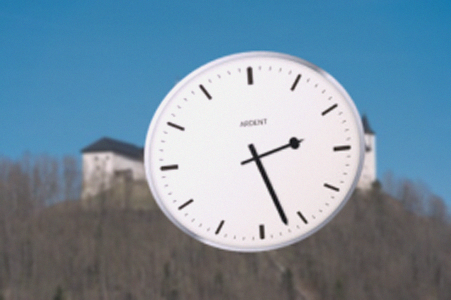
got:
h=2 m=27
